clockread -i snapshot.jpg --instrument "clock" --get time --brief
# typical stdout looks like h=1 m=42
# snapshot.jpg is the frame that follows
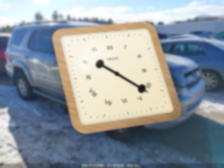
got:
h=10 m=22
